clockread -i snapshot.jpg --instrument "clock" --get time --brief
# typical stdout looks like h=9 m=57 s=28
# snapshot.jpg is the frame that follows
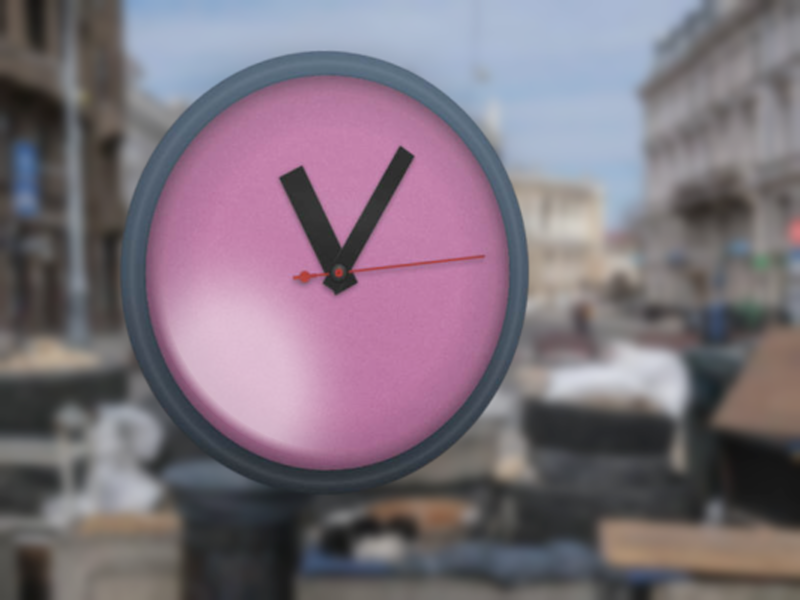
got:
h=11 m=5 s=14
